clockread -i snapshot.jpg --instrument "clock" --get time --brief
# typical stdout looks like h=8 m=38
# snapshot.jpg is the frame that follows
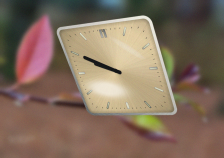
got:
h=9 m=50
